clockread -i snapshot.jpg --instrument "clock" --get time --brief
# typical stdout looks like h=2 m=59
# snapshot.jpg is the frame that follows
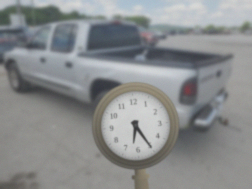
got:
h=6 m=25
